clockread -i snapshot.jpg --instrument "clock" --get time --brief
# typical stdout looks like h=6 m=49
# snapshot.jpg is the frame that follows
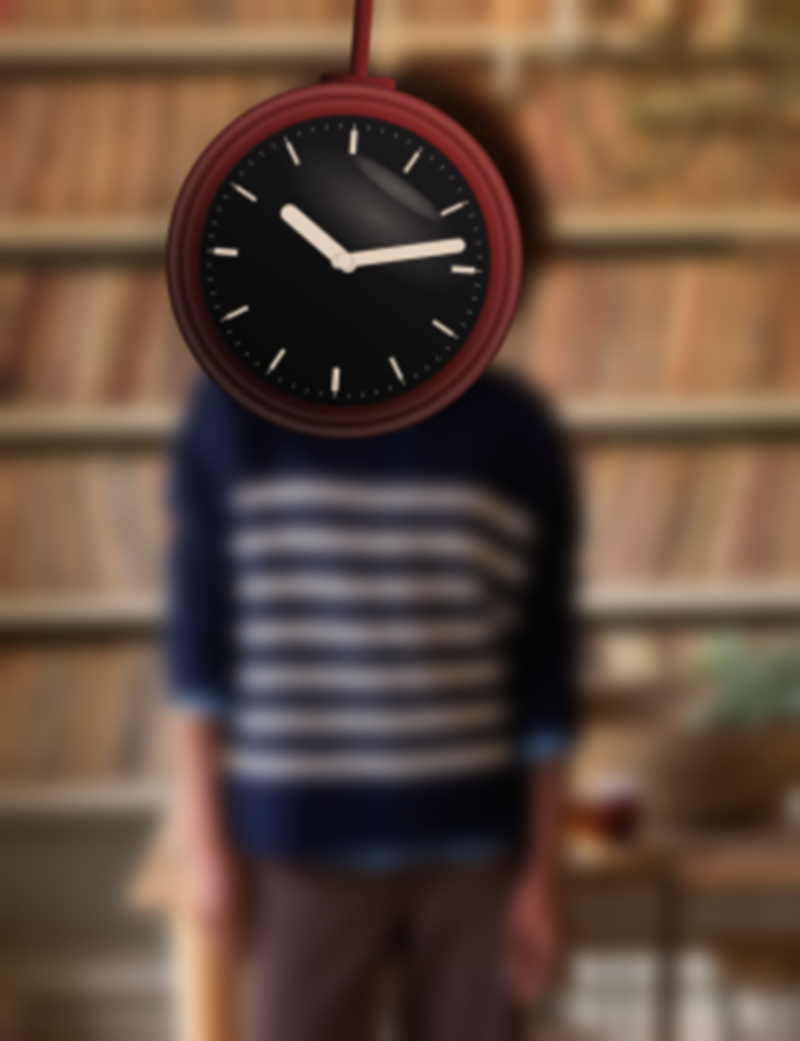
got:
h=10 m=13
